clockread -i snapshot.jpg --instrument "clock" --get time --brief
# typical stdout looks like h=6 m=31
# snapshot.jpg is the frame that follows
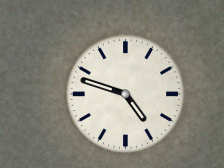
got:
h=4 m=48
